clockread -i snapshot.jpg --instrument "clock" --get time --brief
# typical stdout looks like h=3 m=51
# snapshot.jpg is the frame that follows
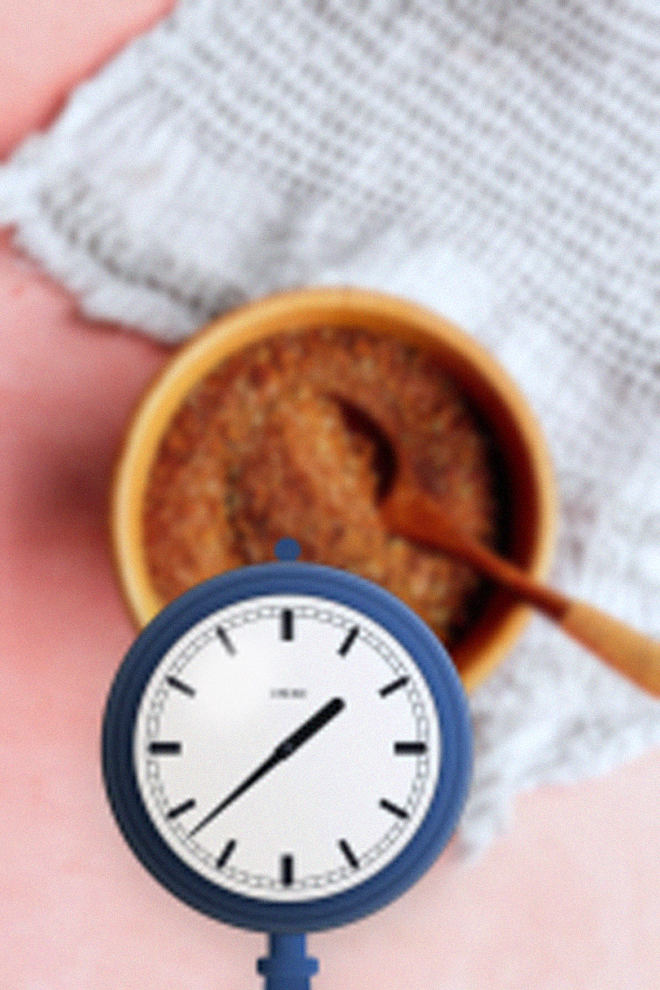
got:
h=1 m=38
